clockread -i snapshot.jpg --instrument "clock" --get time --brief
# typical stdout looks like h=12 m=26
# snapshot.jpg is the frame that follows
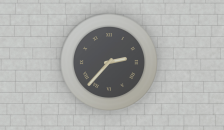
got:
h=2 m=37
